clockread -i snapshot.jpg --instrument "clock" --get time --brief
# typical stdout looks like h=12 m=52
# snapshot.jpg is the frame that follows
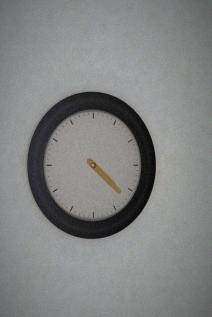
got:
h=4 m=22
